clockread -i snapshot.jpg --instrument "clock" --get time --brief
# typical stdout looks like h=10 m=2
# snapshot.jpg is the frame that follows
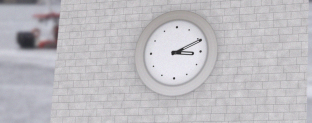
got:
h=3 m=11
